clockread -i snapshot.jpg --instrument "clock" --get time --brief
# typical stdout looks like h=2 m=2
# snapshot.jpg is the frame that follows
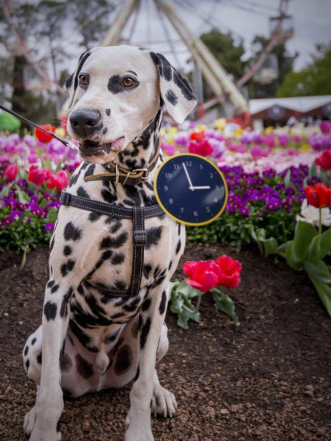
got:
h=2 m=58
